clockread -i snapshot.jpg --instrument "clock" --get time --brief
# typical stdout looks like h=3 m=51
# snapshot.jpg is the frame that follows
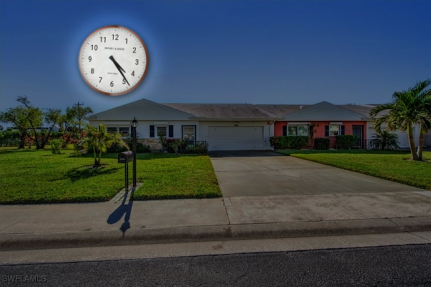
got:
h=4 m=24
